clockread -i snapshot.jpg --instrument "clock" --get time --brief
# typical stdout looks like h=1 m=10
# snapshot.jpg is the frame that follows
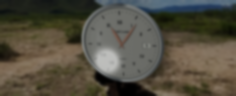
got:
h=11 m=6
